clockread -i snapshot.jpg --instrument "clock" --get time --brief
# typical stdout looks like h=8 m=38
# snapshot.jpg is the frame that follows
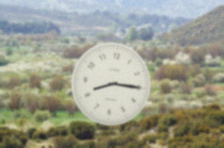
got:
h=8 m=15
